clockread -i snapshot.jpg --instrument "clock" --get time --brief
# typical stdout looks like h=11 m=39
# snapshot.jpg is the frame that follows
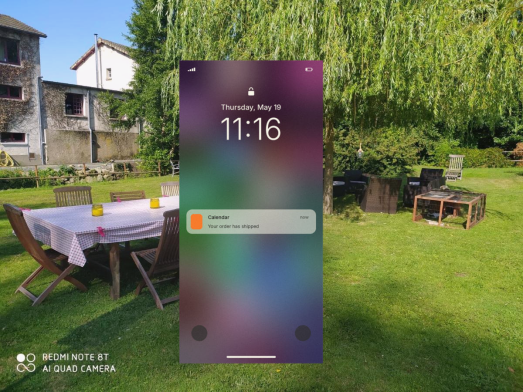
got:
h=11 m=16
